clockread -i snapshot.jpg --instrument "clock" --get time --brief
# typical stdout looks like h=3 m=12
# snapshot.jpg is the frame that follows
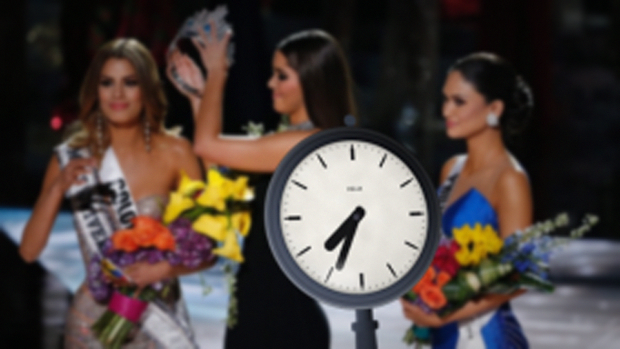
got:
h=7 m=34
